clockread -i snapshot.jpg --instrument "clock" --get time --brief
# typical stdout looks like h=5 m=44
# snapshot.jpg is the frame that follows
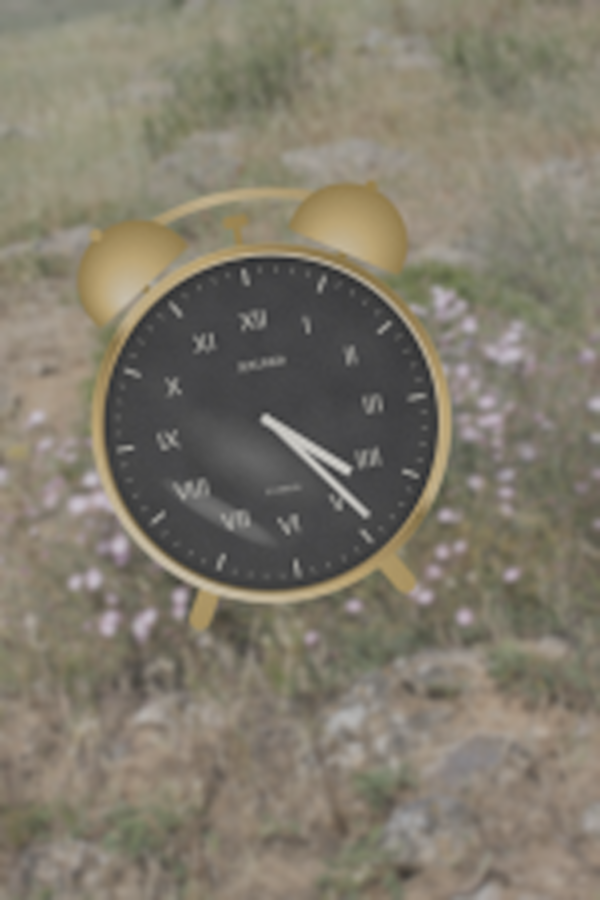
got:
h=4 m=24
